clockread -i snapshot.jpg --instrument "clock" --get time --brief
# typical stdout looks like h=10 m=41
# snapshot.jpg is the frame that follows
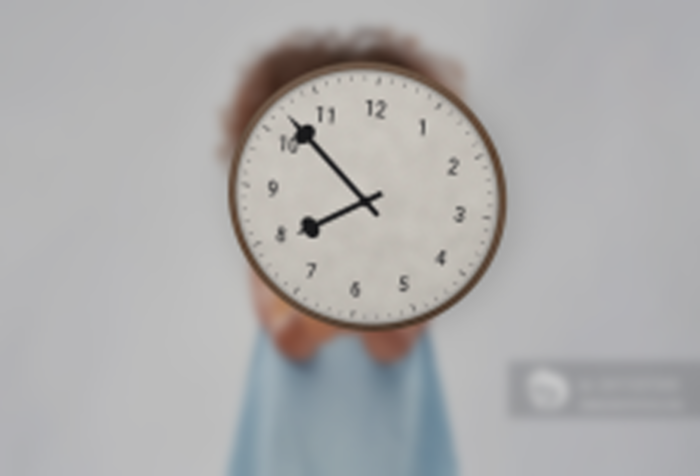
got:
h=7 m=52
